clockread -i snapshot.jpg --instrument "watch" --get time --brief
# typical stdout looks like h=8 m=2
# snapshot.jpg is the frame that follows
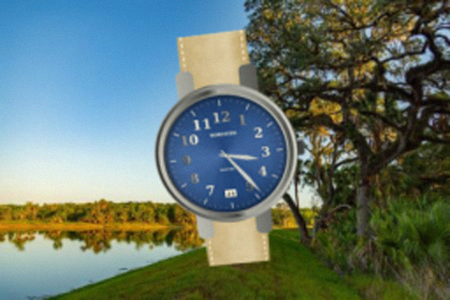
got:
h=3 m=24
